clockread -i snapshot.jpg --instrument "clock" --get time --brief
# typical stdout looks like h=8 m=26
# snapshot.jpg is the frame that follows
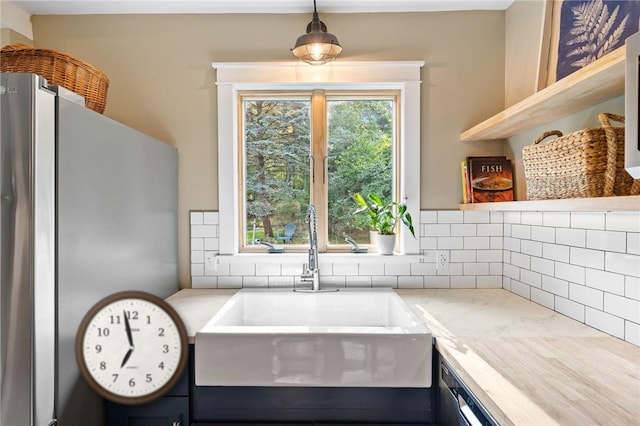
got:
h=6 m=58
